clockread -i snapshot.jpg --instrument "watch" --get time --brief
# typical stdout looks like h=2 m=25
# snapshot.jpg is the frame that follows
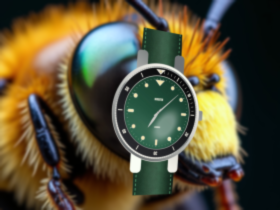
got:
h=7 m=8
